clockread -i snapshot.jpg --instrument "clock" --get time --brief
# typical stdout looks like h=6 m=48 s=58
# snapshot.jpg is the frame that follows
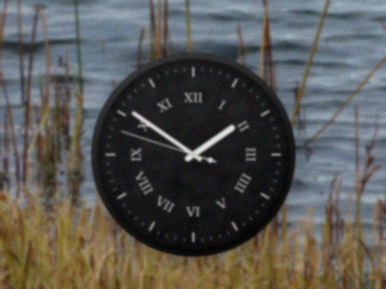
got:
h=1 m=50 s=48
